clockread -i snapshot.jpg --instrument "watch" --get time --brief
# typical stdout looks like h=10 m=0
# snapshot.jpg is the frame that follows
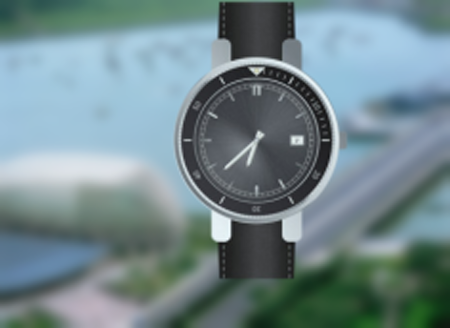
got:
h=6 m=38
